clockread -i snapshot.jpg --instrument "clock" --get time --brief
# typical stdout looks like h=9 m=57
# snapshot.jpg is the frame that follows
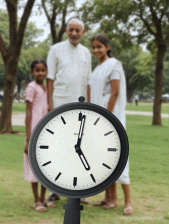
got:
h=5 m=1
